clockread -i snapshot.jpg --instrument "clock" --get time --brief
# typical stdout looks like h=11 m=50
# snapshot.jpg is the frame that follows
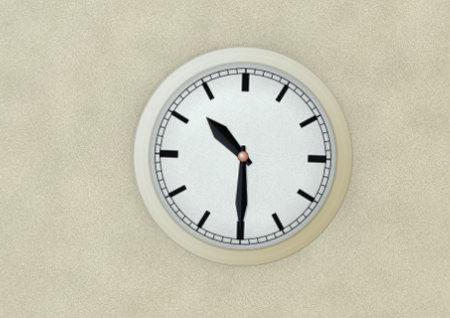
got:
h=10 m=30
